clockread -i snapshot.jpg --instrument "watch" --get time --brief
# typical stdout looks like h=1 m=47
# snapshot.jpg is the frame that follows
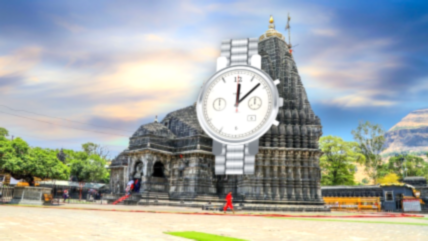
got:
h=12 m=8
